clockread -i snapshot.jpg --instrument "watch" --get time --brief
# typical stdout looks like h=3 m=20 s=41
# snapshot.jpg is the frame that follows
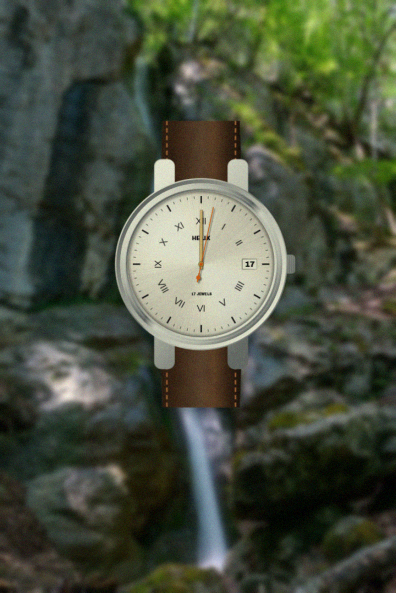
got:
h=12 m=0 s=2
